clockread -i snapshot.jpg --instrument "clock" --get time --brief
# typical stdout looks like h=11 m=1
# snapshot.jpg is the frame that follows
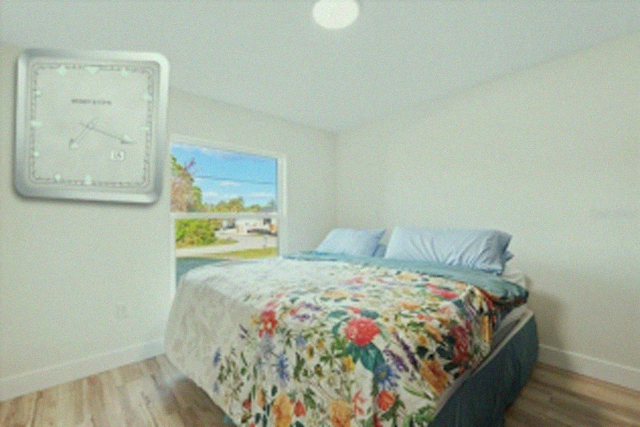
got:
h=7 m=18
